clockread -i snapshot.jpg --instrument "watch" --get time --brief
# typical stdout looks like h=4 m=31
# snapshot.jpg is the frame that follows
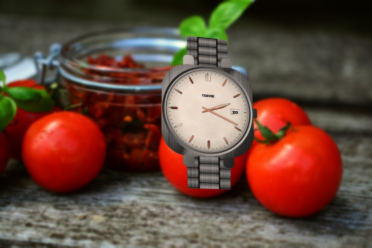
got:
h=2 m=19
